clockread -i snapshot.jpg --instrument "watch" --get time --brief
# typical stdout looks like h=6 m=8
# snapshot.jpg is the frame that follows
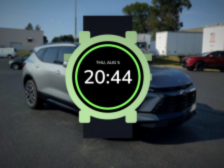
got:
h=20 m=44
